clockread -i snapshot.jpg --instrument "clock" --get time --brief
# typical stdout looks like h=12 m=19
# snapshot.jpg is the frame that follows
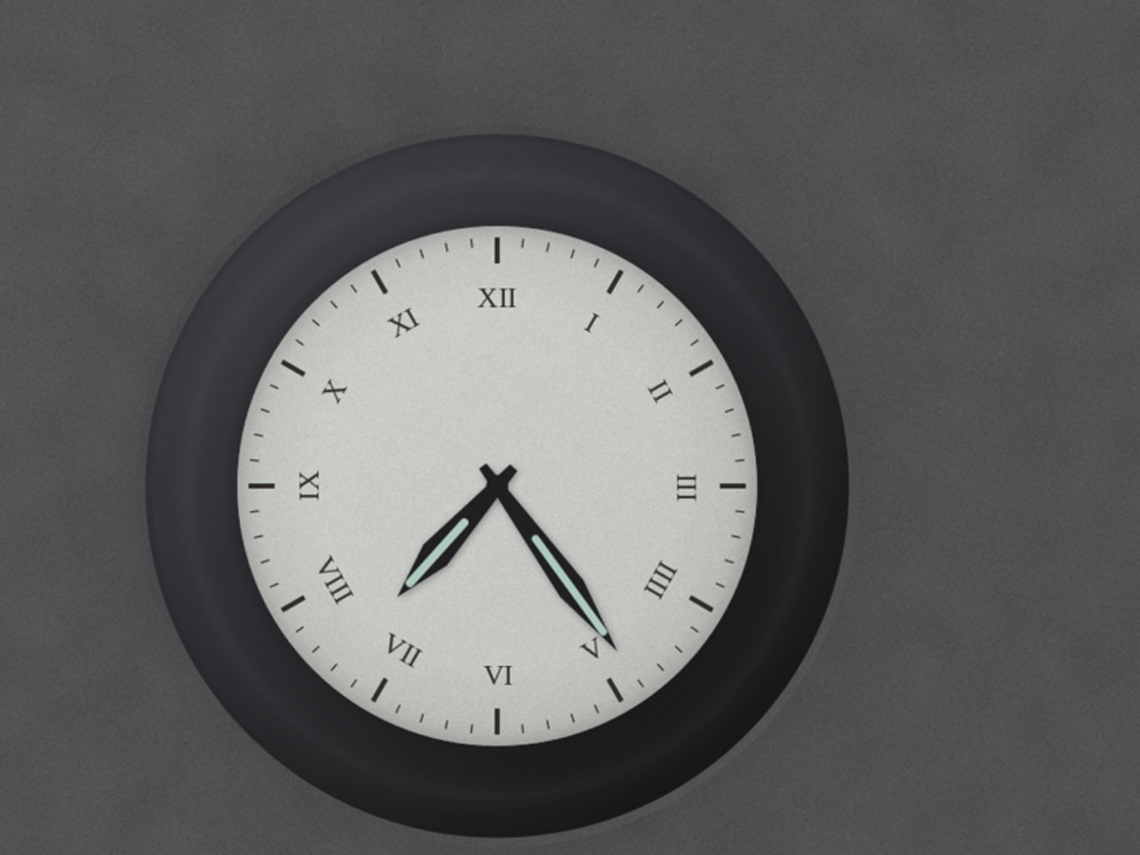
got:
h=7 m=24
